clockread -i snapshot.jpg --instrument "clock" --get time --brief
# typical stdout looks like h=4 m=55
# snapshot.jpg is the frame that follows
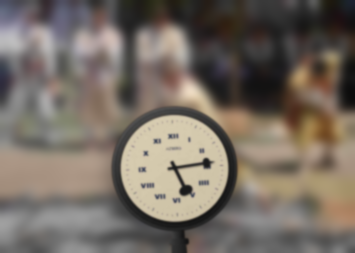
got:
h=5 m=14
